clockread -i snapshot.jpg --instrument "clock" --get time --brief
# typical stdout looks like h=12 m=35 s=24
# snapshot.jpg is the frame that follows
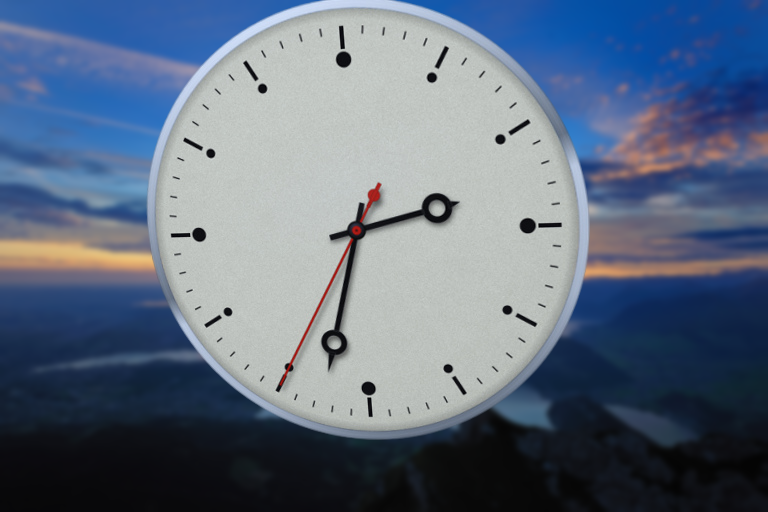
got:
h=2 m=32 s=35
